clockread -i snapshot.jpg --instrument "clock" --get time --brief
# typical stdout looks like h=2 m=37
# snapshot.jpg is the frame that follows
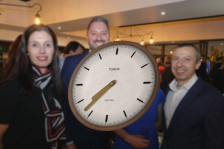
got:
h=7 m=37
